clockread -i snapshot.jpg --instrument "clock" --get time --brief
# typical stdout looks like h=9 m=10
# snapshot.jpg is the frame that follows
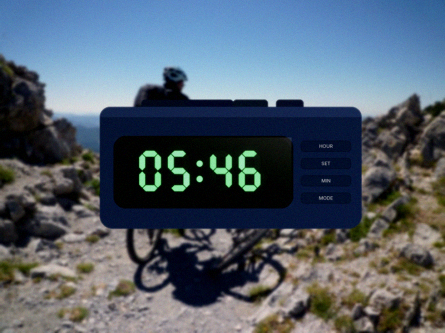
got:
h=5 m=46
